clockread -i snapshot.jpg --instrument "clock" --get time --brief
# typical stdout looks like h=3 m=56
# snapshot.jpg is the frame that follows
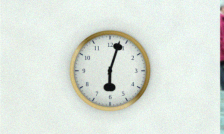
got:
h=6 m=3
